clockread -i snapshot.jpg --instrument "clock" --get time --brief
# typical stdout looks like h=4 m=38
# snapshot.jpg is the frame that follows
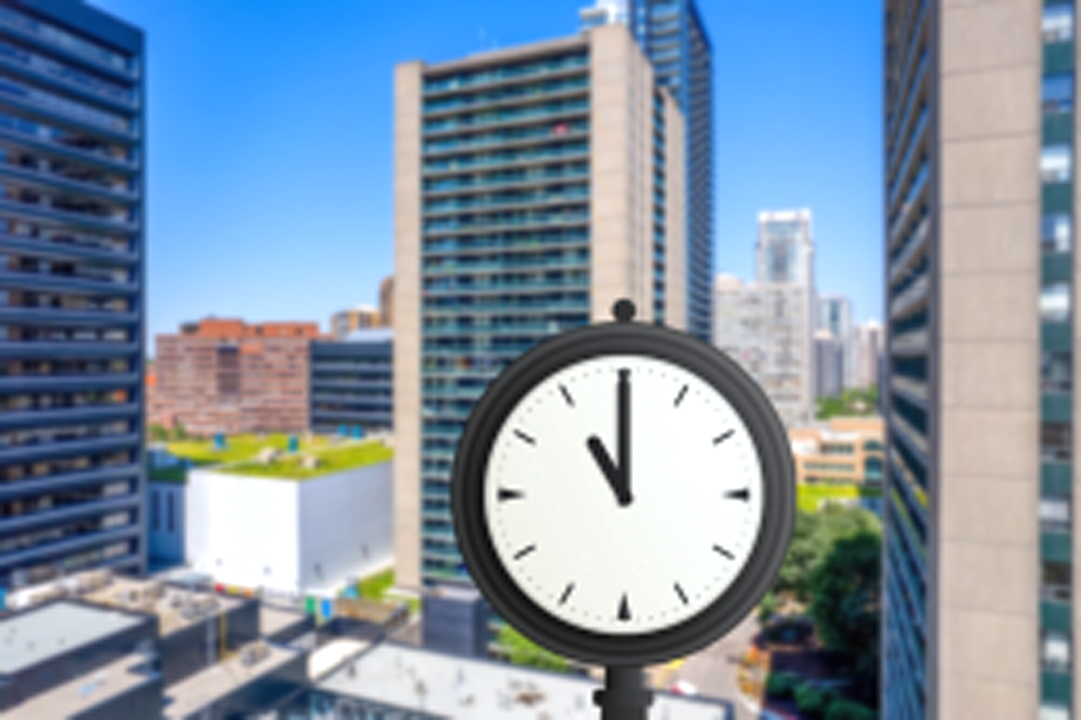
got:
h=11 m=0
